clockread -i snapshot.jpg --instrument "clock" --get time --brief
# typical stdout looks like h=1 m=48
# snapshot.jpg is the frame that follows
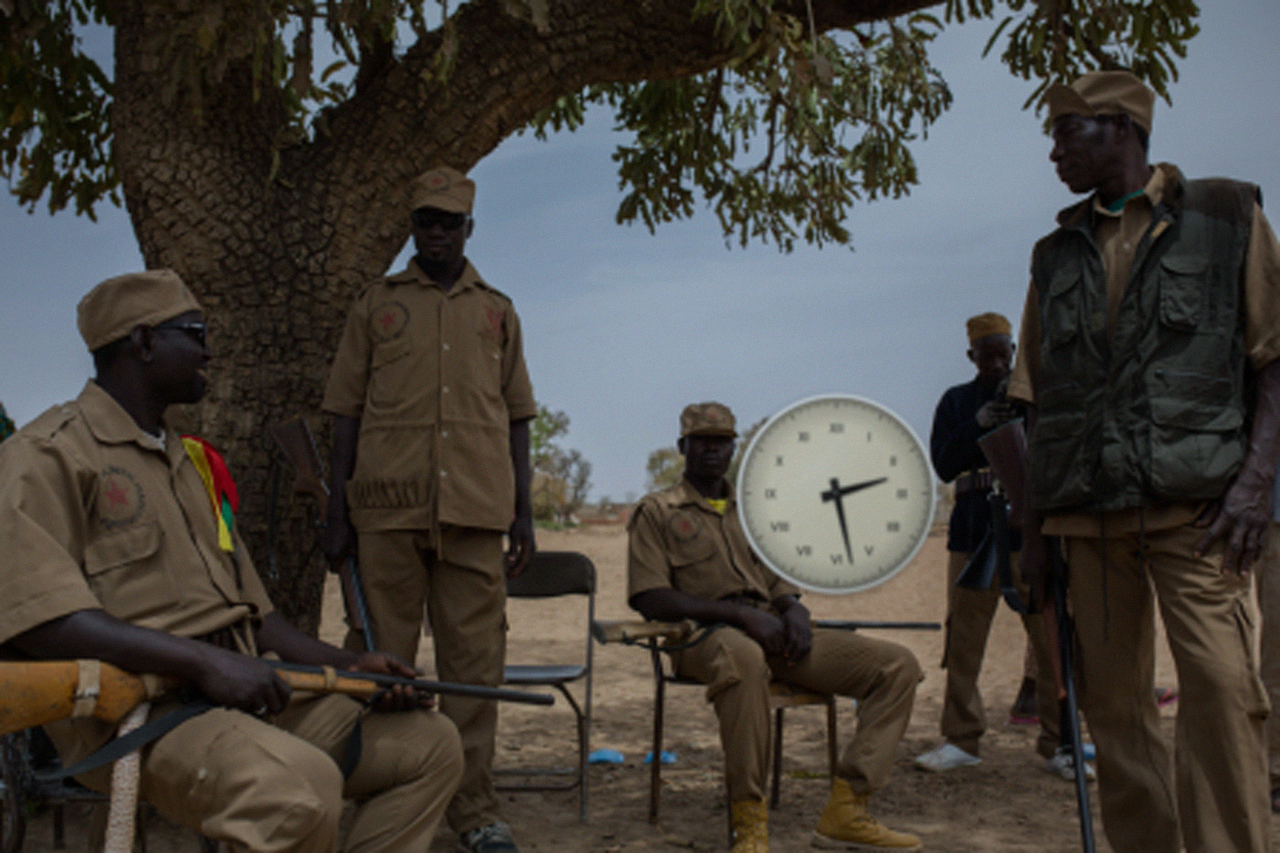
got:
h=2 m=28
